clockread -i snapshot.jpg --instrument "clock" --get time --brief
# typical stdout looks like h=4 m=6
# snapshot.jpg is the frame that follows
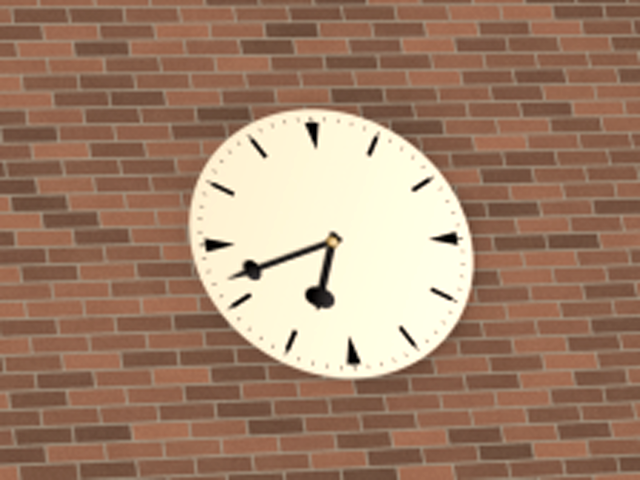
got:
h=6 m=42
